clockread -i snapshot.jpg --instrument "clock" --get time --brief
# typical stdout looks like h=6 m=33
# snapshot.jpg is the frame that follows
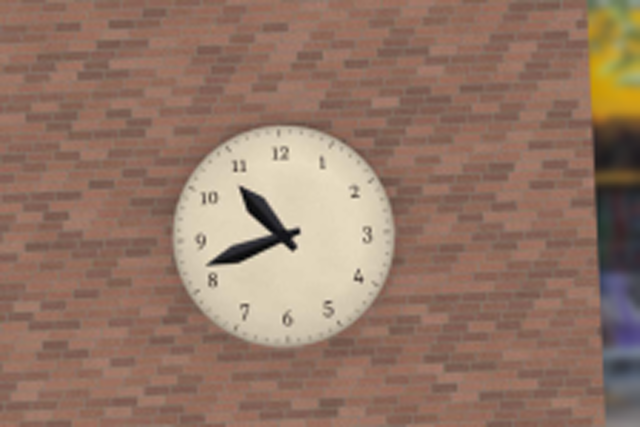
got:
h=10 m=42
